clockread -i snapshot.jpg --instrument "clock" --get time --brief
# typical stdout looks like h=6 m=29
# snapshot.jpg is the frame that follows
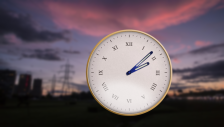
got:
h=2 m=8
